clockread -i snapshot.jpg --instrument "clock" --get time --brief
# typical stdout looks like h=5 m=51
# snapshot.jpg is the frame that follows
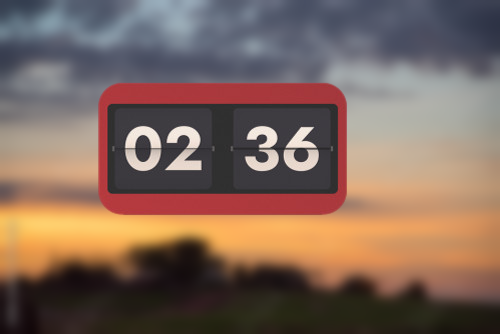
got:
h=2 m=36
